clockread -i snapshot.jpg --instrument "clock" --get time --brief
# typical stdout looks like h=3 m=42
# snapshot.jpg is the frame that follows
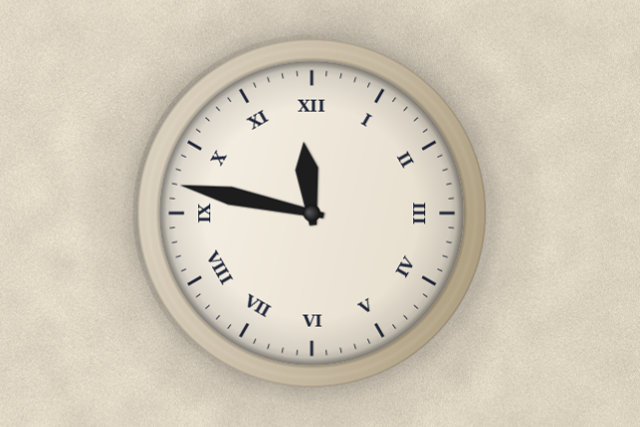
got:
h=11 m=47
